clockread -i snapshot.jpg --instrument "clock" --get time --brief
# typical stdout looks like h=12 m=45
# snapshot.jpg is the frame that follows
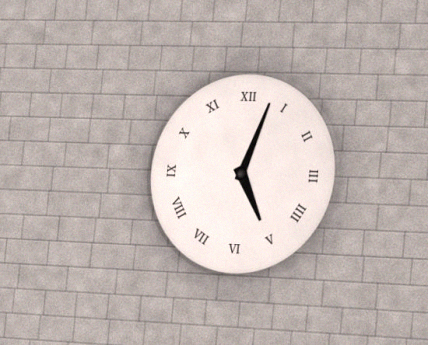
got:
h=5 m=3
